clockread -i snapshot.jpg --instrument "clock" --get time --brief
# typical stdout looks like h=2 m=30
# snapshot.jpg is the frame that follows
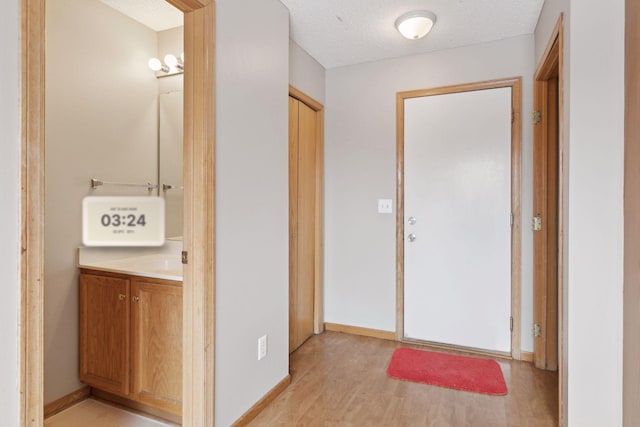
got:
h=3 m=24
